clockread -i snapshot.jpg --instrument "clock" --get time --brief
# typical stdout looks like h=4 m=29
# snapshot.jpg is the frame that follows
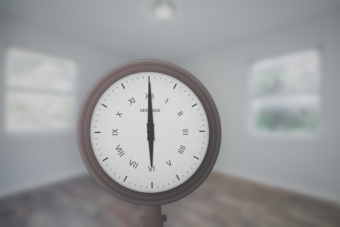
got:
h=6 m=0
